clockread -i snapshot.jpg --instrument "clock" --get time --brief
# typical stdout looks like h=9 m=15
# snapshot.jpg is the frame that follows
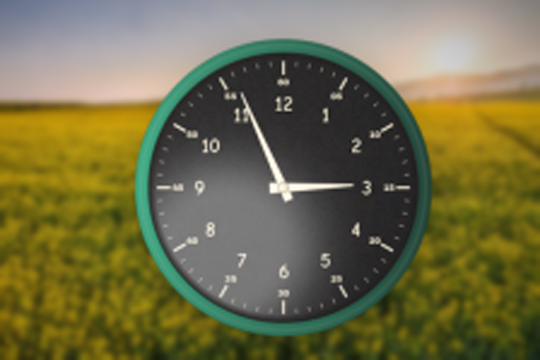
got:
h=2 m=56
